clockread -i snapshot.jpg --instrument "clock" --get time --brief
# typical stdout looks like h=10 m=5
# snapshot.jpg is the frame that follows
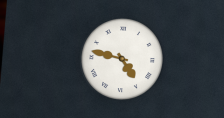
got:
h=4 m=47
